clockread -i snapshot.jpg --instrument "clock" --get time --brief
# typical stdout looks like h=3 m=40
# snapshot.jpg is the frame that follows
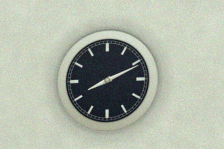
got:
h=8 m=11
